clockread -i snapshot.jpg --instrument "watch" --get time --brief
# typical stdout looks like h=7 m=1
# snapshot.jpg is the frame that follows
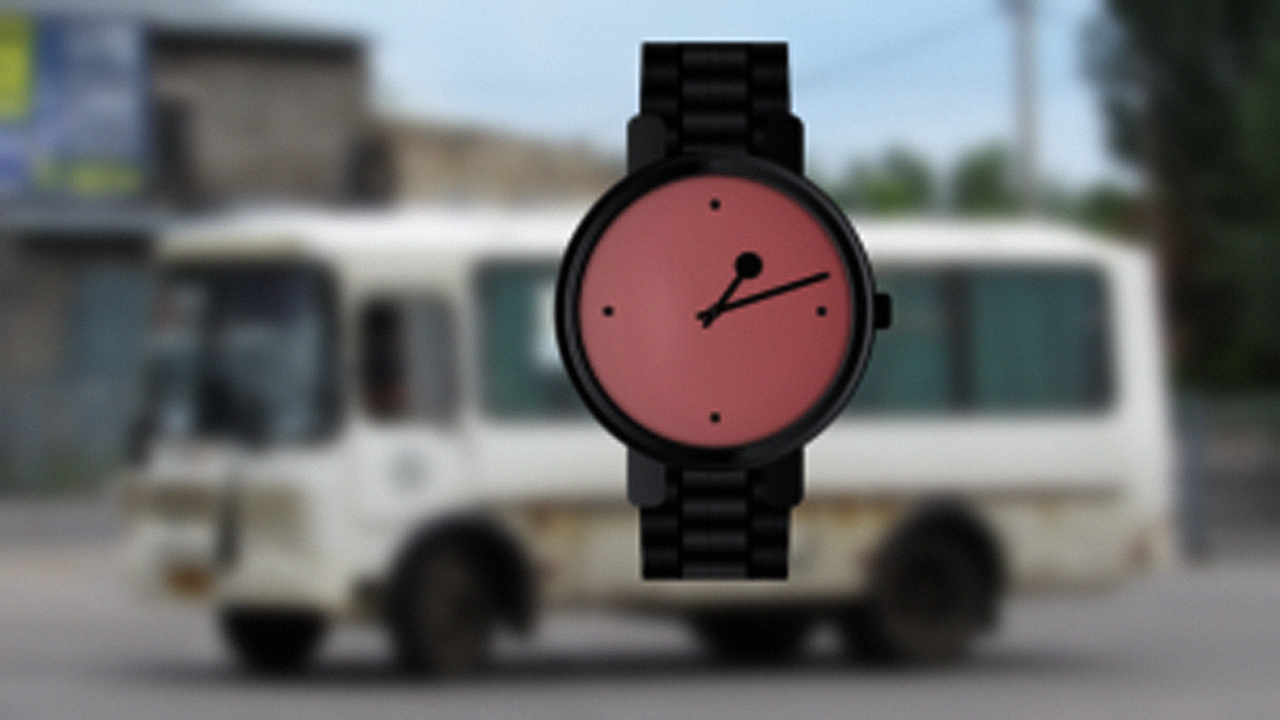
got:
h=1 m=12
